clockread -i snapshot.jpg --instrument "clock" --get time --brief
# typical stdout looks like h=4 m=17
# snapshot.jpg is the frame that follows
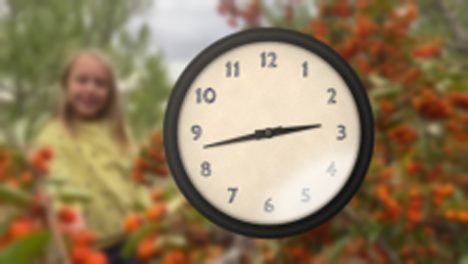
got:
h=2 m=43
